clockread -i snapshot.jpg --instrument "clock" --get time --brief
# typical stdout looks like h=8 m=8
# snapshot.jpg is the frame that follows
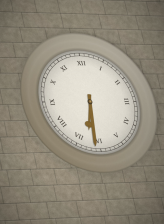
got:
h=6 m=31
